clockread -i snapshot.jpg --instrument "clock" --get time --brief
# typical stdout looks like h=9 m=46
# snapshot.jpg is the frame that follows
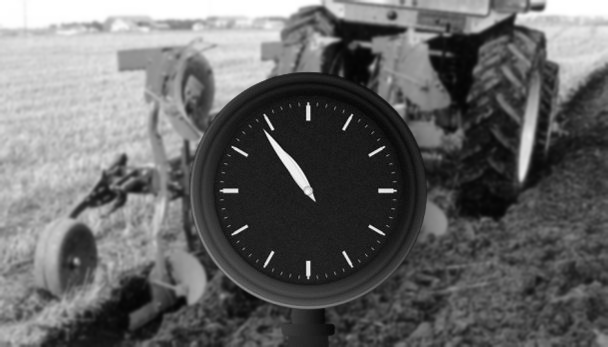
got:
h=10 m=54
